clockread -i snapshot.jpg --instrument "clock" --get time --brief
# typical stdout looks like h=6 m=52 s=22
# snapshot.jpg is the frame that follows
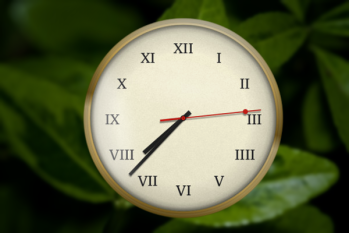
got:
h=7 m=37 s=14
